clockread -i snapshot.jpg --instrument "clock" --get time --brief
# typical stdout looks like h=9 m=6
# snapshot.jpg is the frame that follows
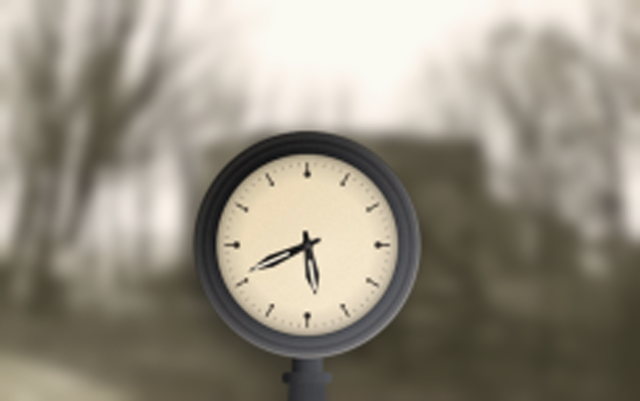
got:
h=5 m=41
